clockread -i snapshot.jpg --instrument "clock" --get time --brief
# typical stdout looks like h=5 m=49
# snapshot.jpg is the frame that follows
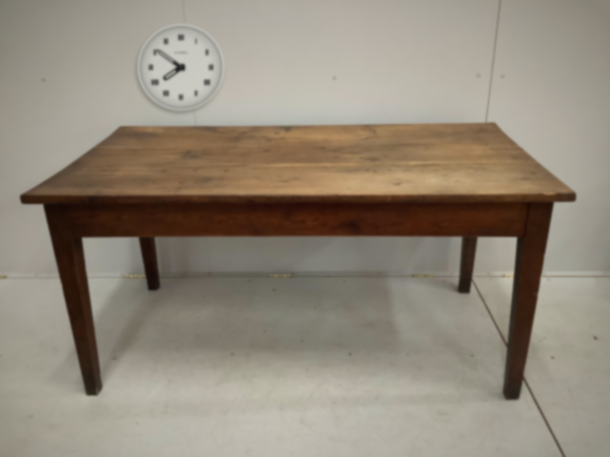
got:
h=7 m=51
